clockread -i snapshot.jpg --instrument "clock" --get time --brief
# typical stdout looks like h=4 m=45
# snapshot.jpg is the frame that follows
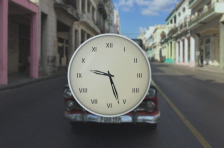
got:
h=9 m=27
